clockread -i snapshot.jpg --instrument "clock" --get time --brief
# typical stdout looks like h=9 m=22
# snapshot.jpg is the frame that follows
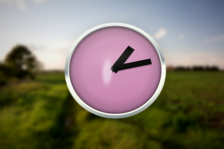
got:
h=1 m=13
